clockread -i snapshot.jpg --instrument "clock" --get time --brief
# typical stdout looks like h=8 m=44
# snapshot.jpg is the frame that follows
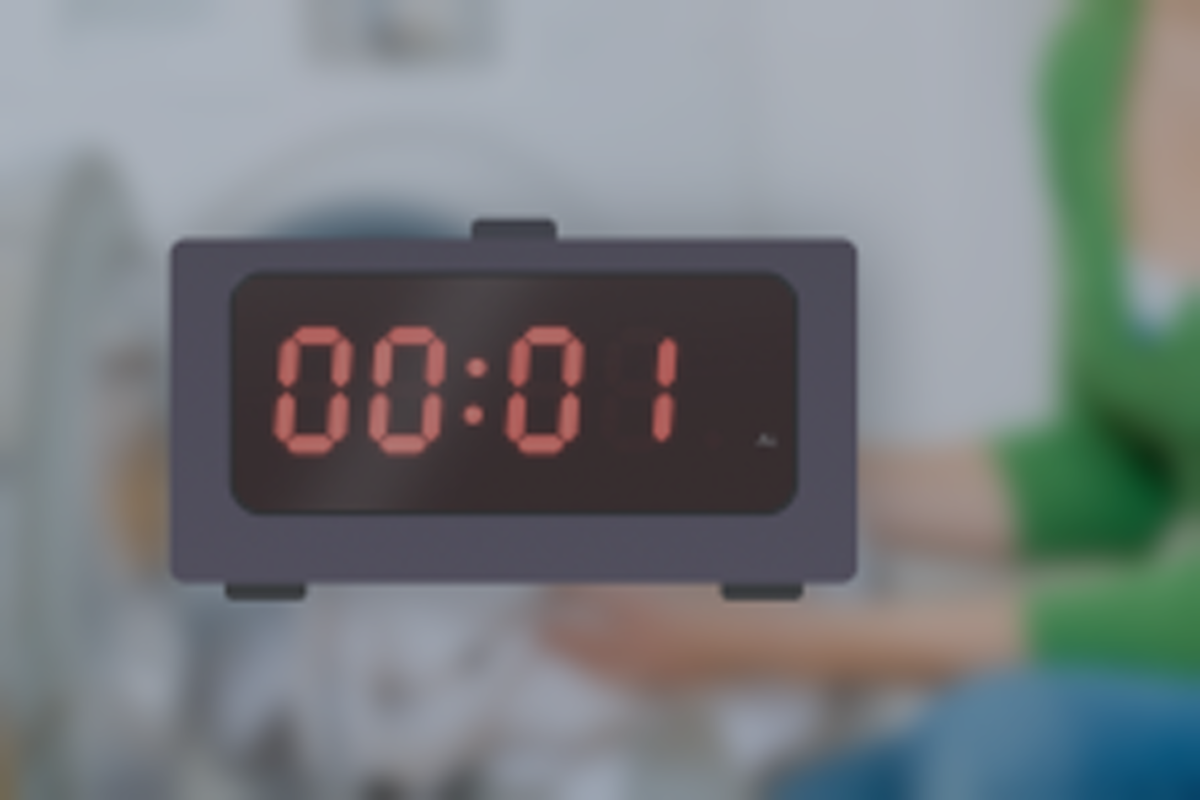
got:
h=0 m=1
